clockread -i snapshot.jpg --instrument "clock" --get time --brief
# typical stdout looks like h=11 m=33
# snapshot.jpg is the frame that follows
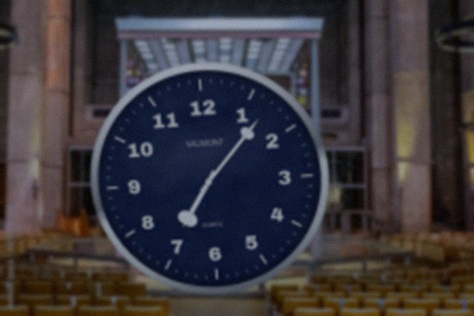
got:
h=7 m=7
